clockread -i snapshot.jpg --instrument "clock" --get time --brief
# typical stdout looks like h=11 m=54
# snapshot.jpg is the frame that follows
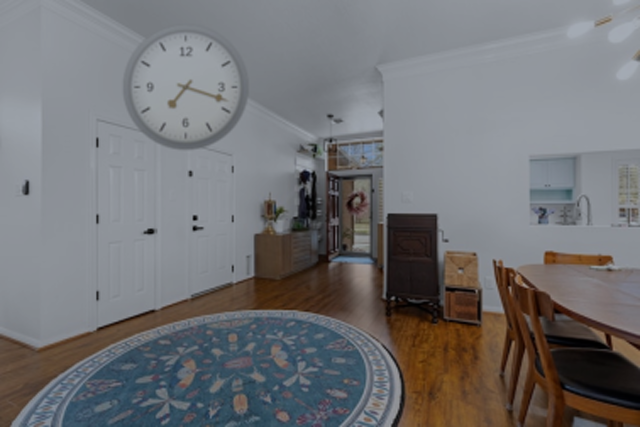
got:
h=7 m=18
